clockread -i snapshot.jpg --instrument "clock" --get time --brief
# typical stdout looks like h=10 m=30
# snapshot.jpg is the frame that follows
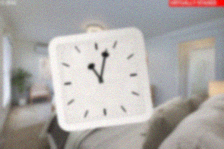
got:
h=11 m=3
